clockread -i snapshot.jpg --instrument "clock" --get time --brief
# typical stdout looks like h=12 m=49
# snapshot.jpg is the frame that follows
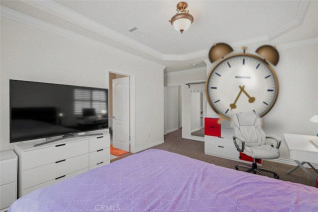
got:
h=4 m=34
